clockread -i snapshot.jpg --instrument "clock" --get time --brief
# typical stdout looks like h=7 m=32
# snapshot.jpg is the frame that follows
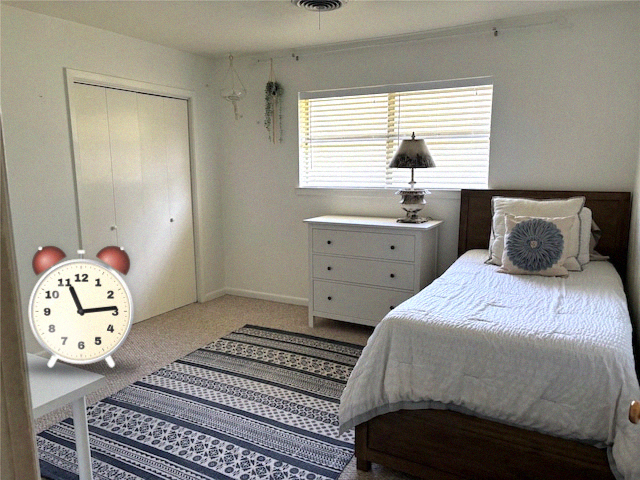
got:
h=11 m=14
